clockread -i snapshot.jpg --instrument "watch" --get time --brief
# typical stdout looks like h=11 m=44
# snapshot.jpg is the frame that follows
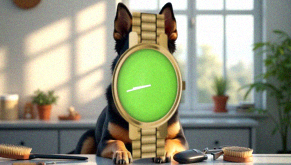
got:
h=8 m=43
